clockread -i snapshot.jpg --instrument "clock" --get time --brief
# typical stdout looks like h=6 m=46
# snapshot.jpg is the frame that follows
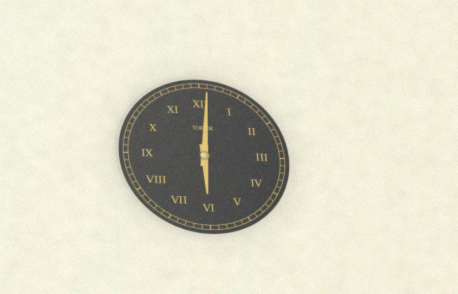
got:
h=6 m=1
